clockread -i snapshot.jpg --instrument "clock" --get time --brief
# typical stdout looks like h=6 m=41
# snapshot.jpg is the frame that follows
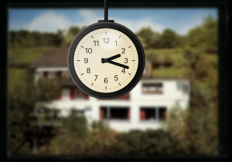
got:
h=2 m=18
